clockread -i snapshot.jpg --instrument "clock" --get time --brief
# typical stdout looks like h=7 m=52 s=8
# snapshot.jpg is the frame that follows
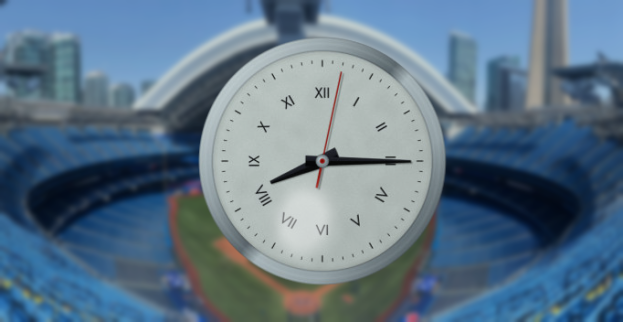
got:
h=8 m=15 s=2
